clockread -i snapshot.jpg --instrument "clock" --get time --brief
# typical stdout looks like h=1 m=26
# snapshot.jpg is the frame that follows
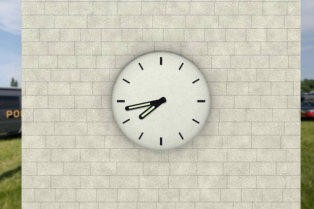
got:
h=7 m=43
